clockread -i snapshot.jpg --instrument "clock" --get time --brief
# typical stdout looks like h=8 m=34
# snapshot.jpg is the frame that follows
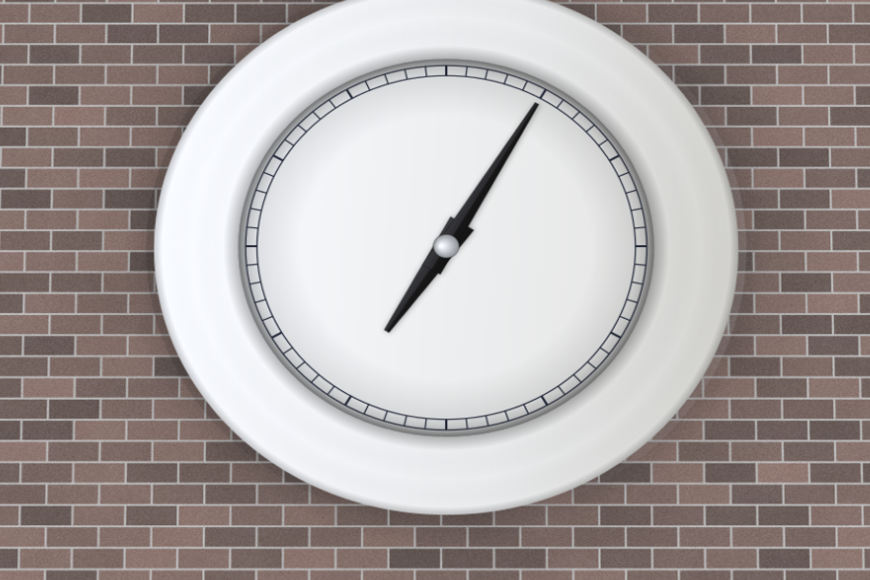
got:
h=7 m=5
